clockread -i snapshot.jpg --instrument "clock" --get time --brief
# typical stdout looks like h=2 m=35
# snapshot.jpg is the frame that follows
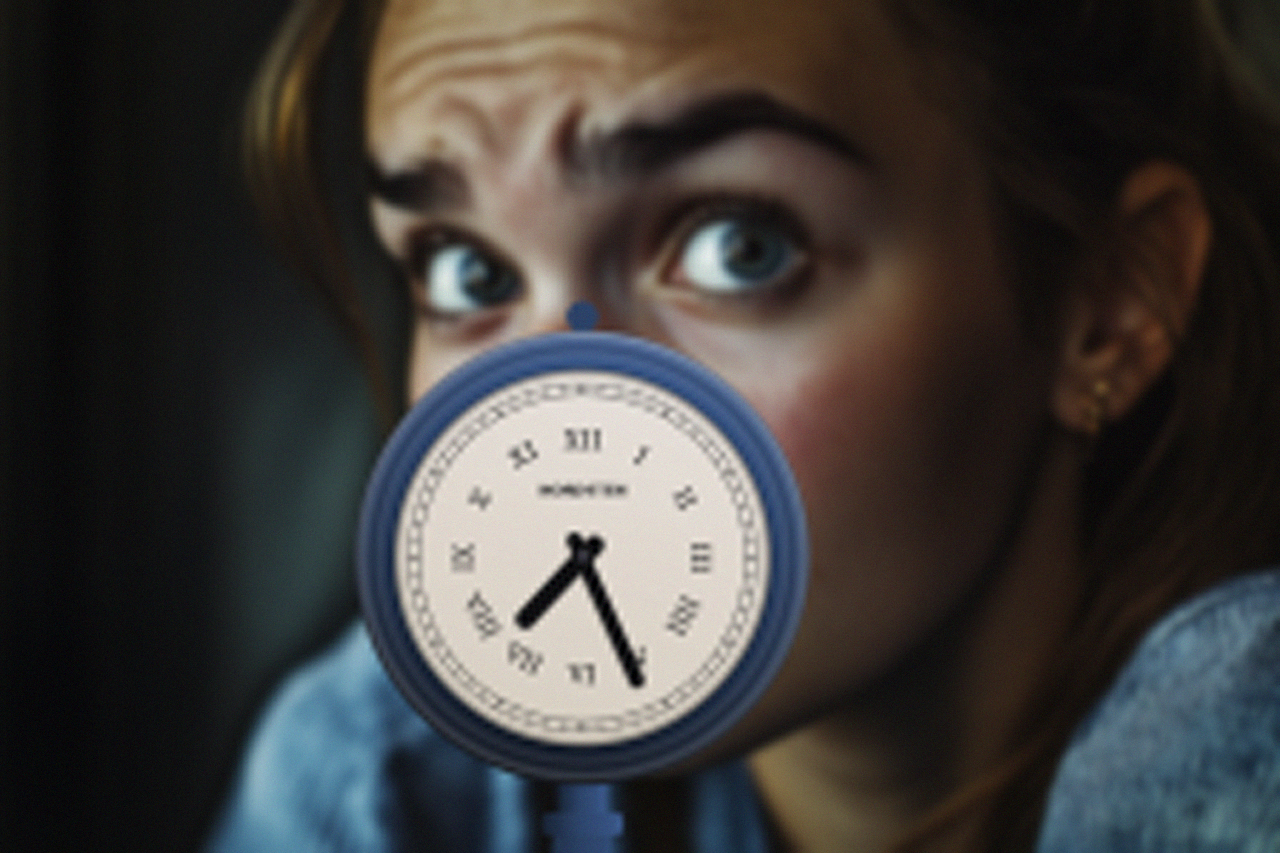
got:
h=7 m=26
